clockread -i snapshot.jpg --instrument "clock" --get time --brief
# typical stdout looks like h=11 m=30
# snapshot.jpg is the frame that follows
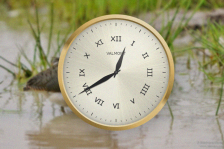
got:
h=12 m=40
